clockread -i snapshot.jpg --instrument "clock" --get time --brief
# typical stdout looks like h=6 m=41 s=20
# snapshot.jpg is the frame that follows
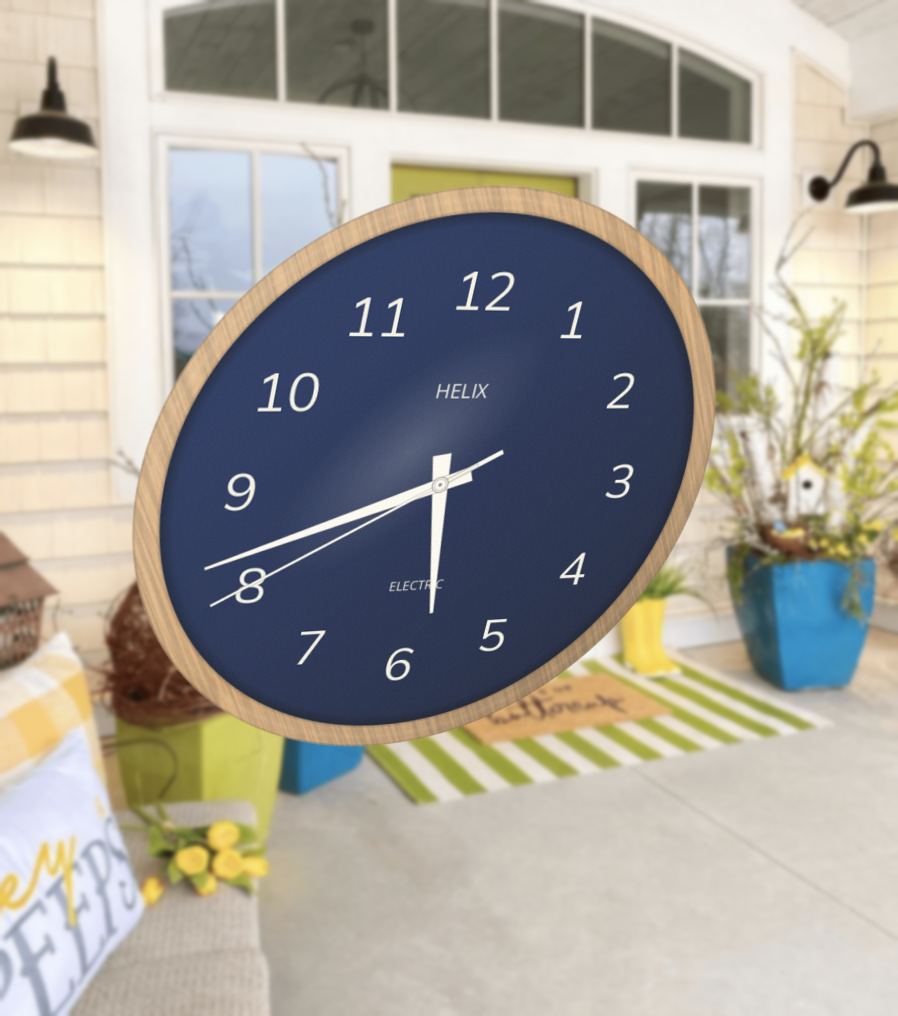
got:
h=5 m=41 s=40
